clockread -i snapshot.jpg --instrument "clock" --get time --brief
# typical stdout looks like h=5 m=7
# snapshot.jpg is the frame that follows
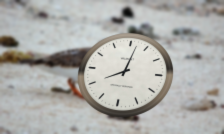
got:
h=8 m=2
